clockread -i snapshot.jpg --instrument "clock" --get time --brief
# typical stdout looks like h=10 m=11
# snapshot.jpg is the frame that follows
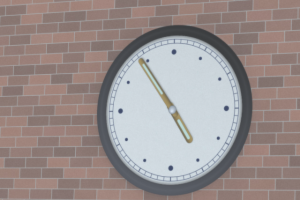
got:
h=4 m=54
